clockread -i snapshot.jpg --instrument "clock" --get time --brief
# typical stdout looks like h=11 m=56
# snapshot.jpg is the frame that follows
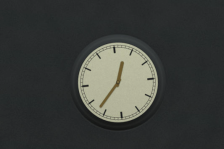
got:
h=12 m=37
